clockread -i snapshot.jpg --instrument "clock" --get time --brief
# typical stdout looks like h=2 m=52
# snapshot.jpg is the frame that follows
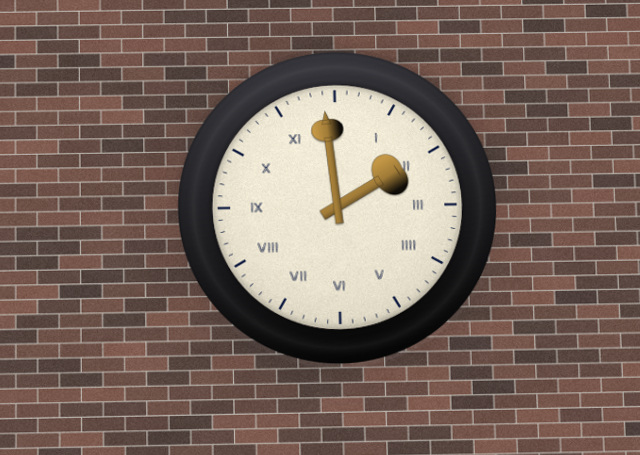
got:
h=1 m=59
